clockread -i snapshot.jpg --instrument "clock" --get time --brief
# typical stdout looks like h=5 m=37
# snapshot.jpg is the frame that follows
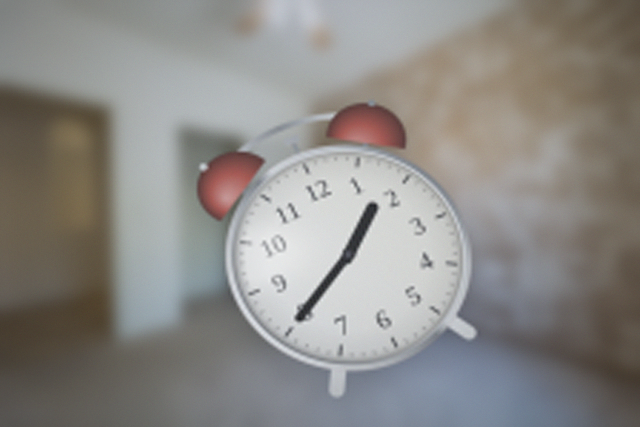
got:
h=1 m=40
